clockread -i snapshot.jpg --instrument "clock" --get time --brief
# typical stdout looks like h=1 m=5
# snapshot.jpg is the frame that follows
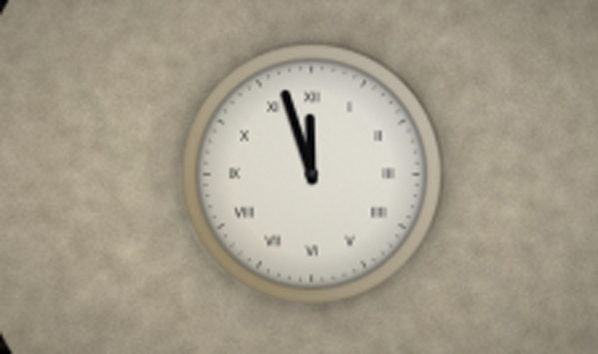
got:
h=11 m=57
